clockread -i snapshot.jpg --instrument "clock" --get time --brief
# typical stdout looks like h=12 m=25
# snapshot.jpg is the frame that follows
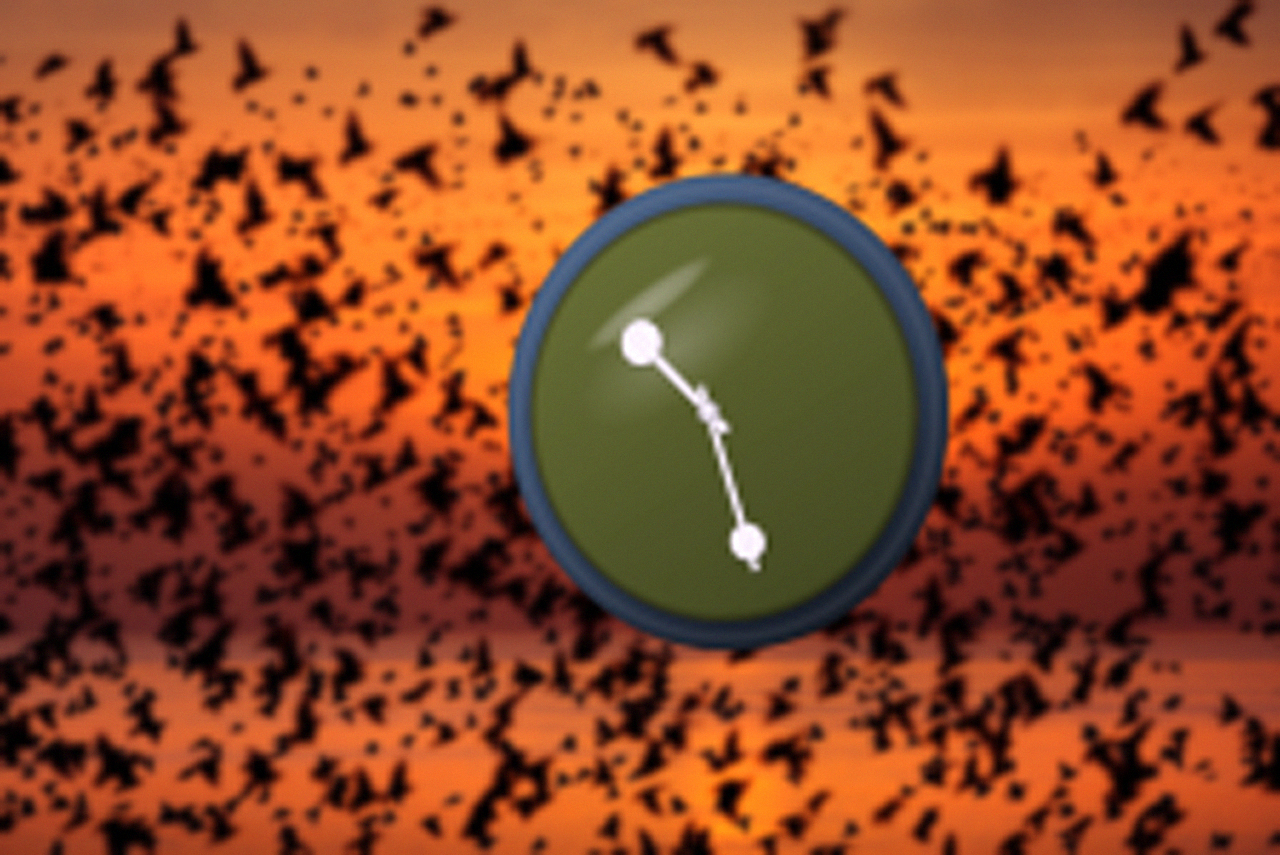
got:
h=10 m=27
